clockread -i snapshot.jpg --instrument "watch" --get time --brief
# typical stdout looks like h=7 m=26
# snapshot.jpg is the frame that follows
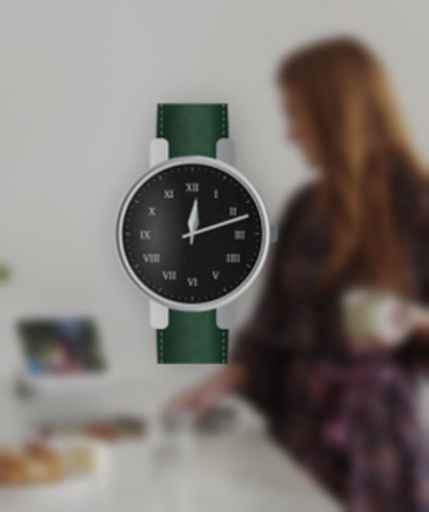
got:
h=12 m=12
